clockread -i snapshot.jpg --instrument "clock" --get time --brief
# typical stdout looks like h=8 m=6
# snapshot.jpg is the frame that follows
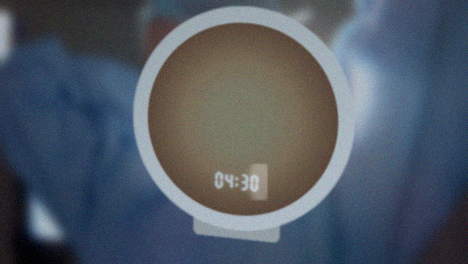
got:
h=4 m=30
